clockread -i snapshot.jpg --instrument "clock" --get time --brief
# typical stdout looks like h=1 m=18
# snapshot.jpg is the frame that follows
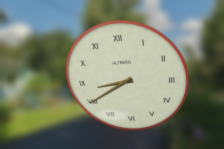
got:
h=8 m=40
